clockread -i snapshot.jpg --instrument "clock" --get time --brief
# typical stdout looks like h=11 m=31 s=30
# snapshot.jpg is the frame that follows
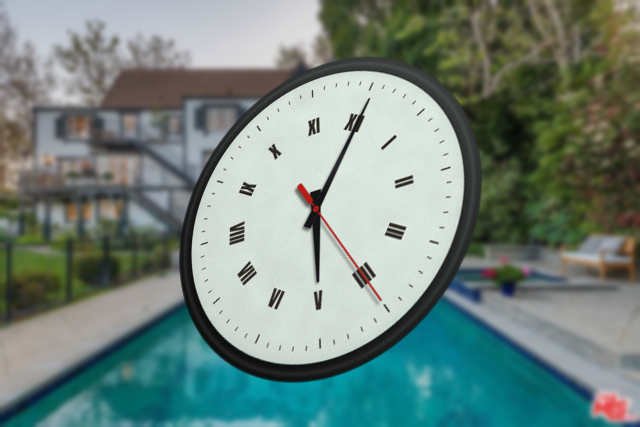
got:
h=5 m=0 s=20
